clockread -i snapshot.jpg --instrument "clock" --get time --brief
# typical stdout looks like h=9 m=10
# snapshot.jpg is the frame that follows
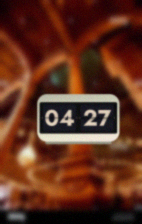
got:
h=4 m=27
